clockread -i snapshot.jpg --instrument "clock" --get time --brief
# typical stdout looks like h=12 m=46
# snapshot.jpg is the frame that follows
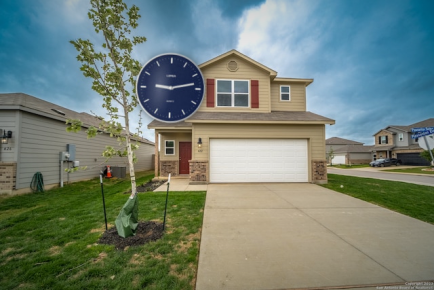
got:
h=9 m=13
